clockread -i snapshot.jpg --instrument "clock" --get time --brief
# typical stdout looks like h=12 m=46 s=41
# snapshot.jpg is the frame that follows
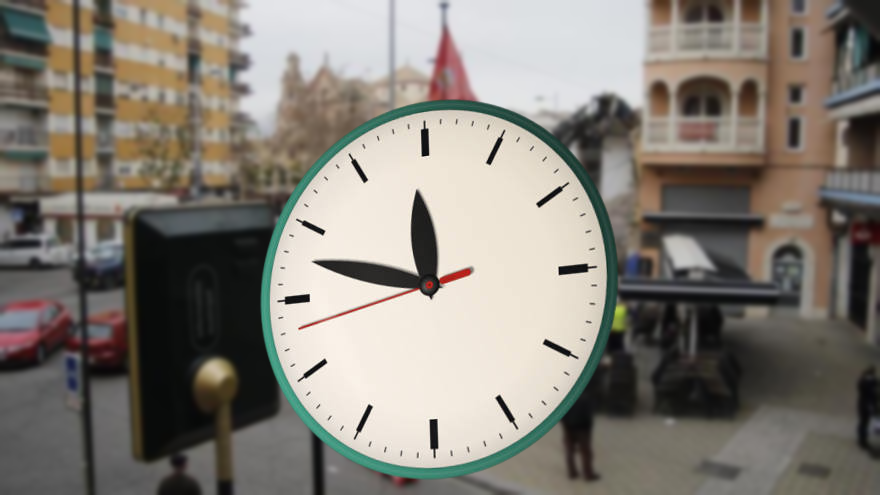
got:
h=11 m=47 s=43
